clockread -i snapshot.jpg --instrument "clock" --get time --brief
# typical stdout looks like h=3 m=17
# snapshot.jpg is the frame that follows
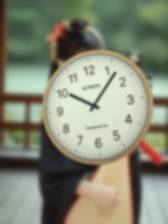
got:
h=10 m=7
